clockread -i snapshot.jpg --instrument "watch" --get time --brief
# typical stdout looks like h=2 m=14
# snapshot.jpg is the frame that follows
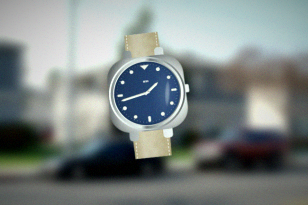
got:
h=1 m=43
